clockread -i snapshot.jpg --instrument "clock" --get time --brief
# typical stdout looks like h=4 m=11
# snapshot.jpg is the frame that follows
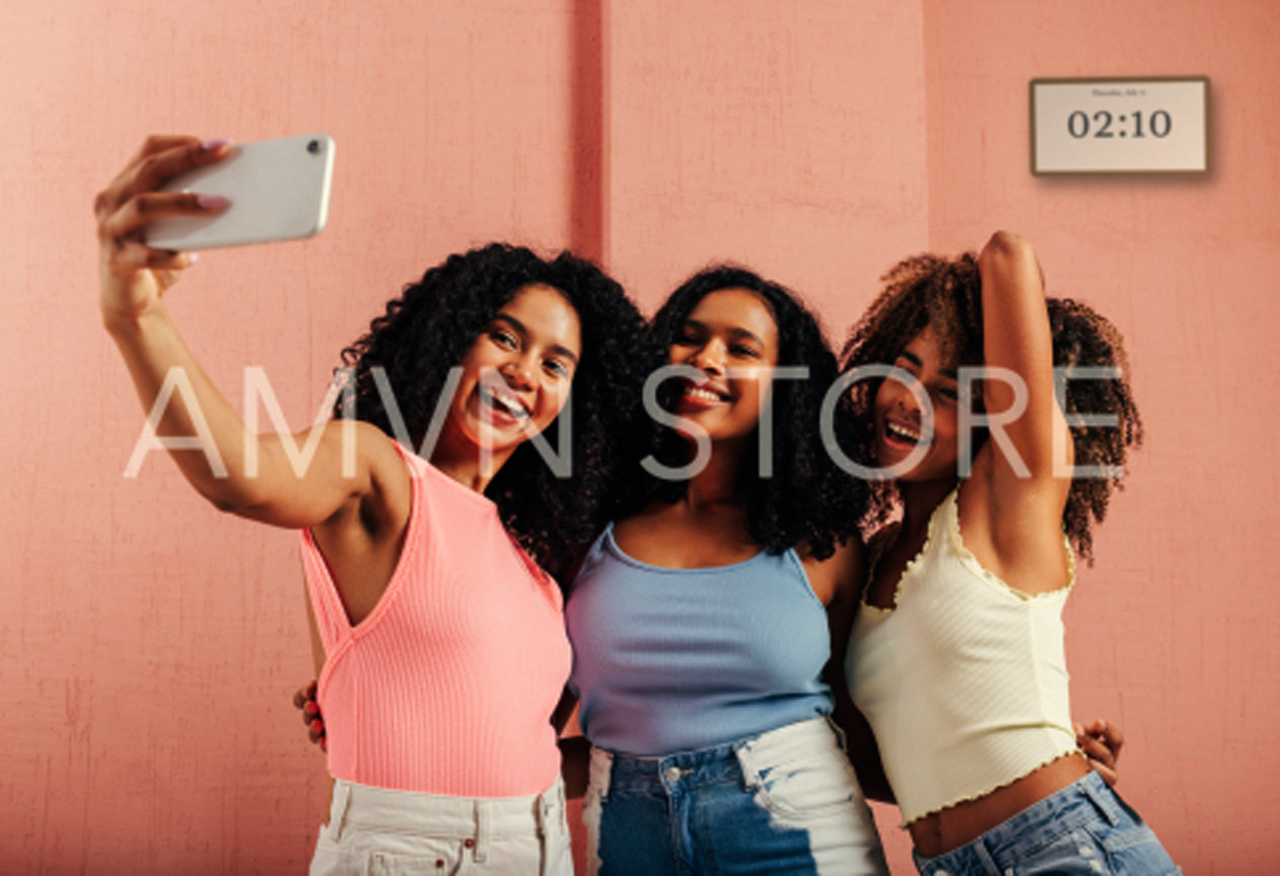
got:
h=2 m=10
